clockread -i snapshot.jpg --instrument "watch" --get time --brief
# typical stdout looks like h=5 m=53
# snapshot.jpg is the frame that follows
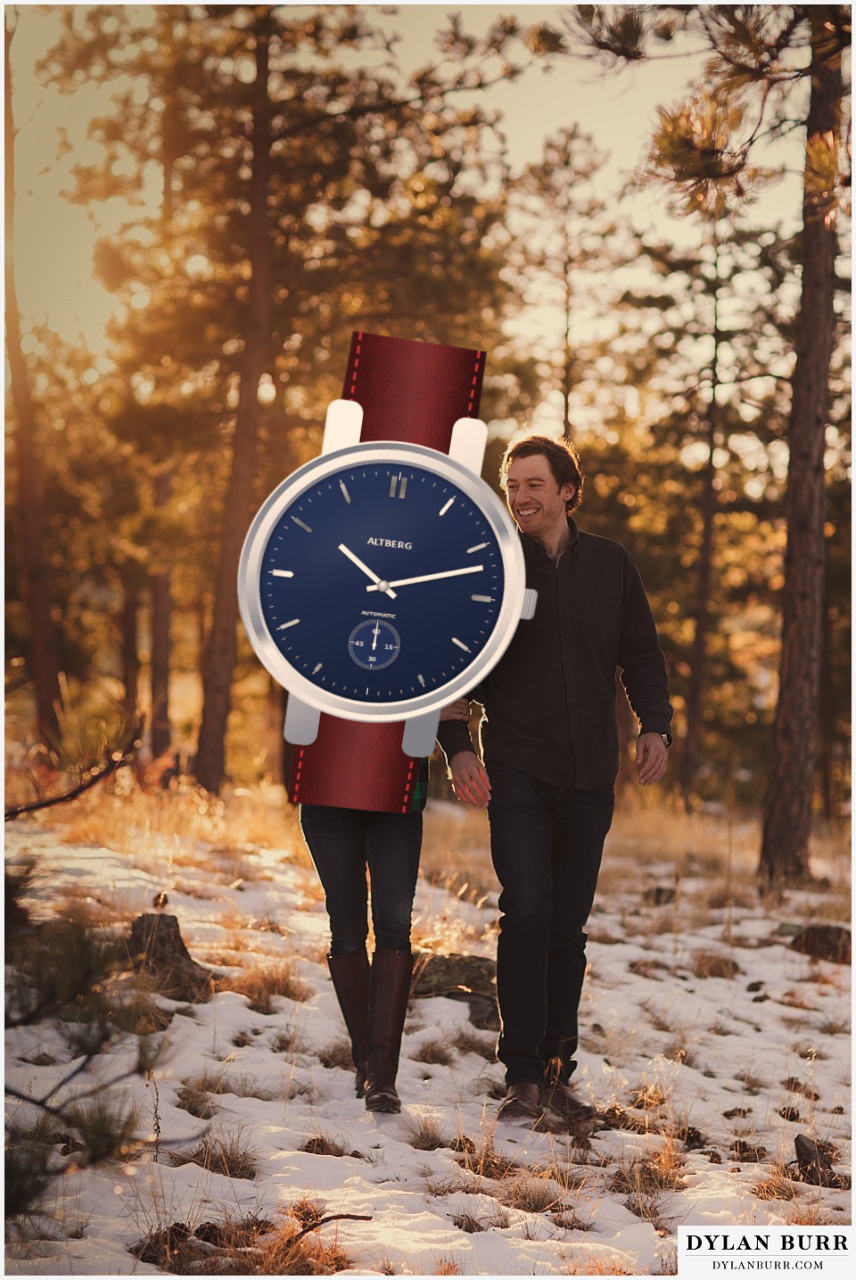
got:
h=10 m=12
